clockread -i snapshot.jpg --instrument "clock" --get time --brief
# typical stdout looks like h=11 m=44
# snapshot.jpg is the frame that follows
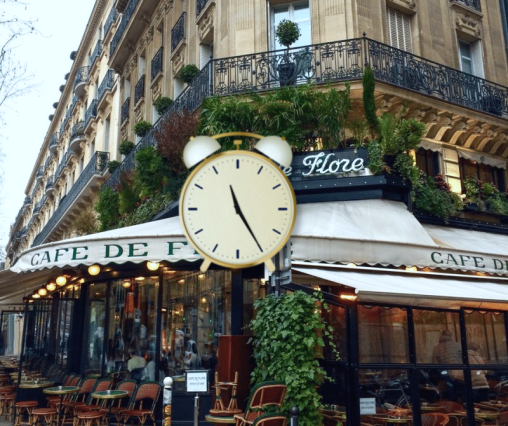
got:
h=11 m=25
